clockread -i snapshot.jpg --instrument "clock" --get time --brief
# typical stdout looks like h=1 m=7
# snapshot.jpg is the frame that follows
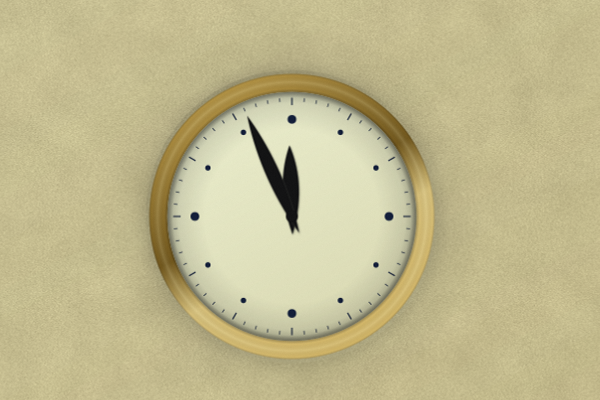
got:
h=11 m=56
